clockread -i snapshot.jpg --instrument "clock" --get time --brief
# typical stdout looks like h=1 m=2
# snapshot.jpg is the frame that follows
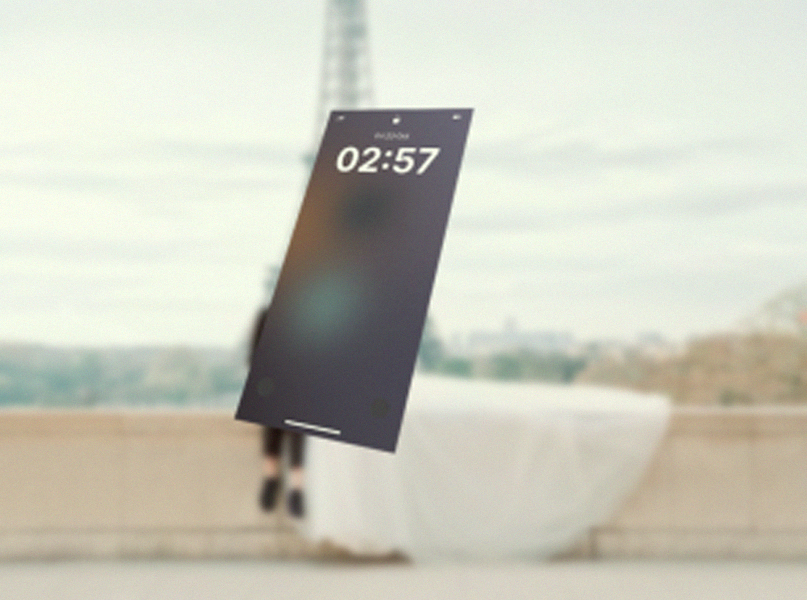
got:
h=2 m=57
